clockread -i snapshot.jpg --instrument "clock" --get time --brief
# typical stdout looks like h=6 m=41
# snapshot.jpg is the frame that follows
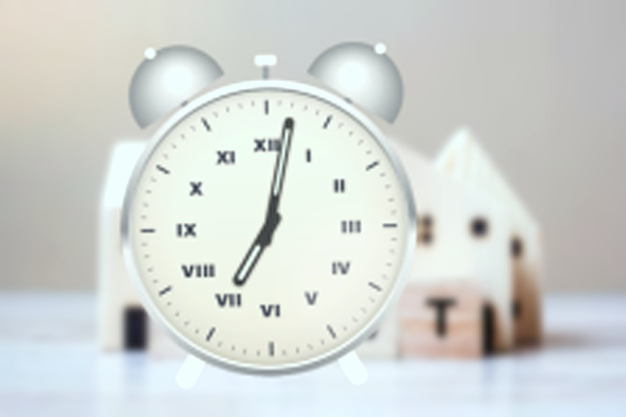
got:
h=7 m=2
